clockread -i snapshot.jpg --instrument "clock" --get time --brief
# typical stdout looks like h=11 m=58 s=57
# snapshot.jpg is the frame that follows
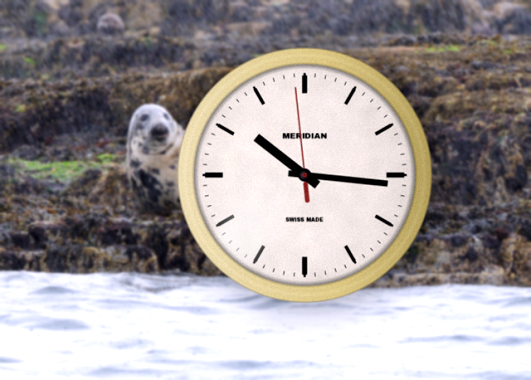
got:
h=10 m=15 s=59
